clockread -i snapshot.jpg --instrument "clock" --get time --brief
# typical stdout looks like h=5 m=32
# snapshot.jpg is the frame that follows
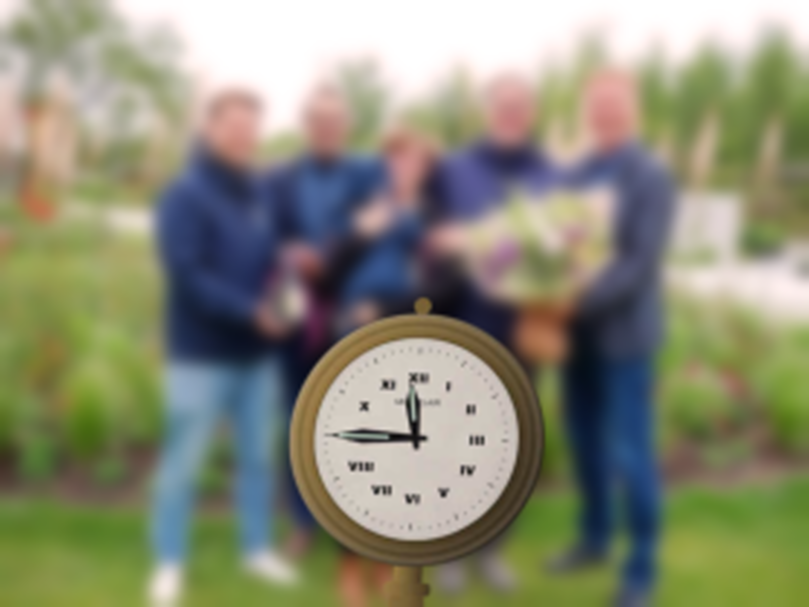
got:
h=11 m=45
